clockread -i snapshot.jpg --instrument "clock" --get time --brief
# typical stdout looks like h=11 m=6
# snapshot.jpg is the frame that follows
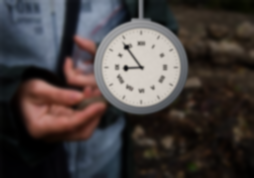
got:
h=8 m=54
